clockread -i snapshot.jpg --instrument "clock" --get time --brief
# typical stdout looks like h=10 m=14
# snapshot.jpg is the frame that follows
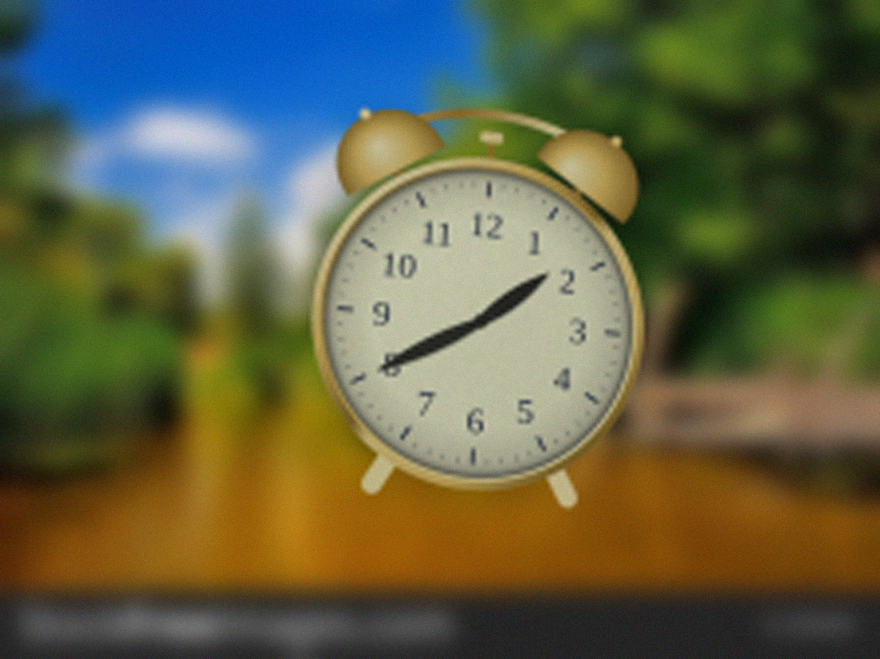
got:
h=1 m=40
